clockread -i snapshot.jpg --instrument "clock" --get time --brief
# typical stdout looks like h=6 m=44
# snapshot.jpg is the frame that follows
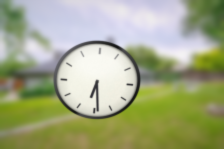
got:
h=6 m=29
